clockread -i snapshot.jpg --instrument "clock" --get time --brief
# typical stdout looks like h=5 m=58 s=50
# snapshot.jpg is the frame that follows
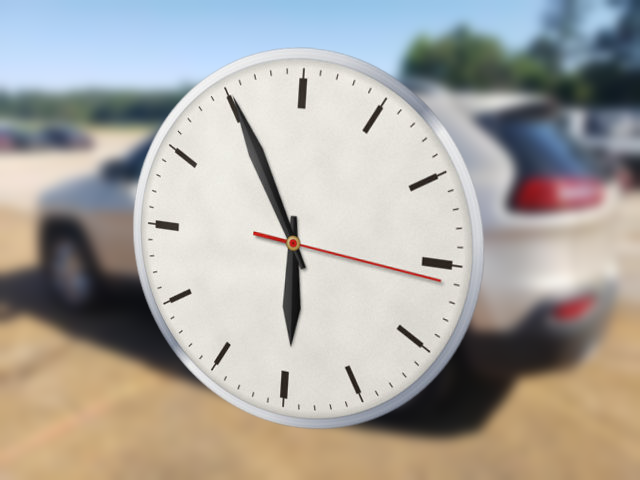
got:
h=5 m=55 s=16
